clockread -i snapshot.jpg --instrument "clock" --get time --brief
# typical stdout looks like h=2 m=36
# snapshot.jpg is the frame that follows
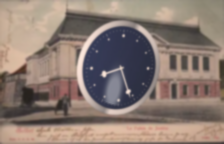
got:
h=8 m=26
